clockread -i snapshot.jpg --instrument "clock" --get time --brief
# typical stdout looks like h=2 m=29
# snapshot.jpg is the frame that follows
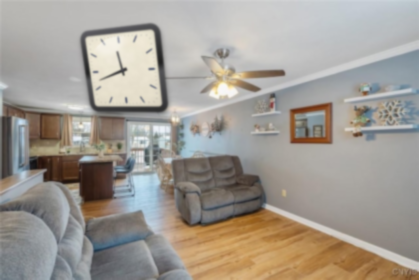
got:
h=11 m=42
